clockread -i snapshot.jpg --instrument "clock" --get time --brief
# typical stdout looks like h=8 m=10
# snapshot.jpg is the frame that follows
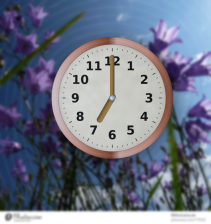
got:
h=7 m=0
